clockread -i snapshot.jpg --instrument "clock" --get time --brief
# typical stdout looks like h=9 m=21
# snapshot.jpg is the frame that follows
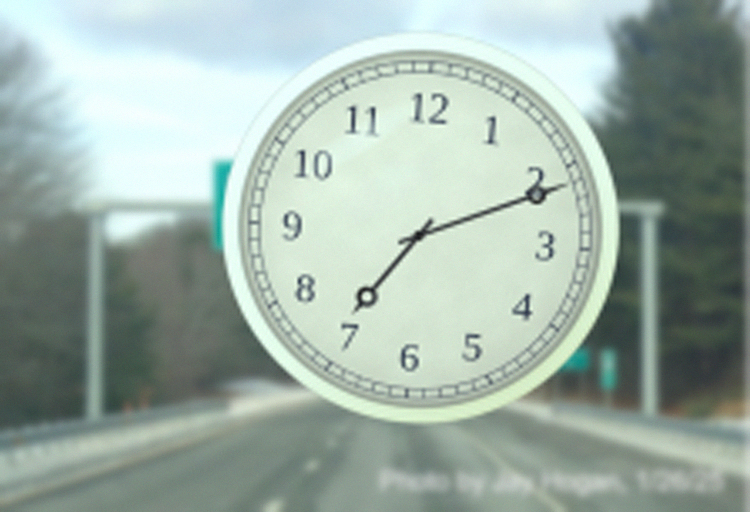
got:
h=7 m=11
